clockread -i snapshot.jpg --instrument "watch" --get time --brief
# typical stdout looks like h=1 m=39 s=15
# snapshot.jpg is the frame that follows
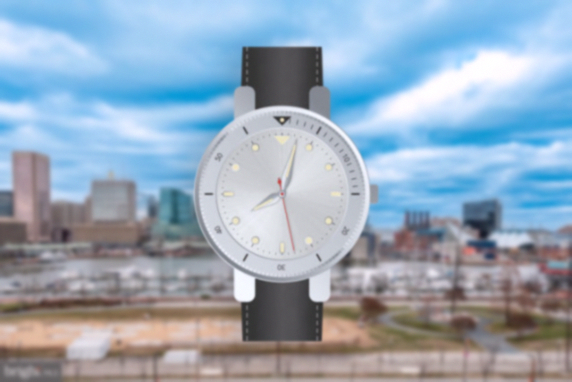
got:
h=8 m=2 s=28
